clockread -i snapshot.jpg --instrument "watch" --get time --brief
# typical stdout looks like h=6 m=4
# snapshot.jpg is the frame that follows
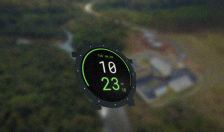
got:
h=10 m=23
